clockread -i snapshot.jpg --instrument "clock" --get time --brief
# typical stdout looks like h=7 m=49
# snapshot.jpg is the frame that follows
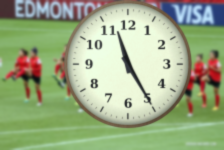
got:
h=11 m=25
